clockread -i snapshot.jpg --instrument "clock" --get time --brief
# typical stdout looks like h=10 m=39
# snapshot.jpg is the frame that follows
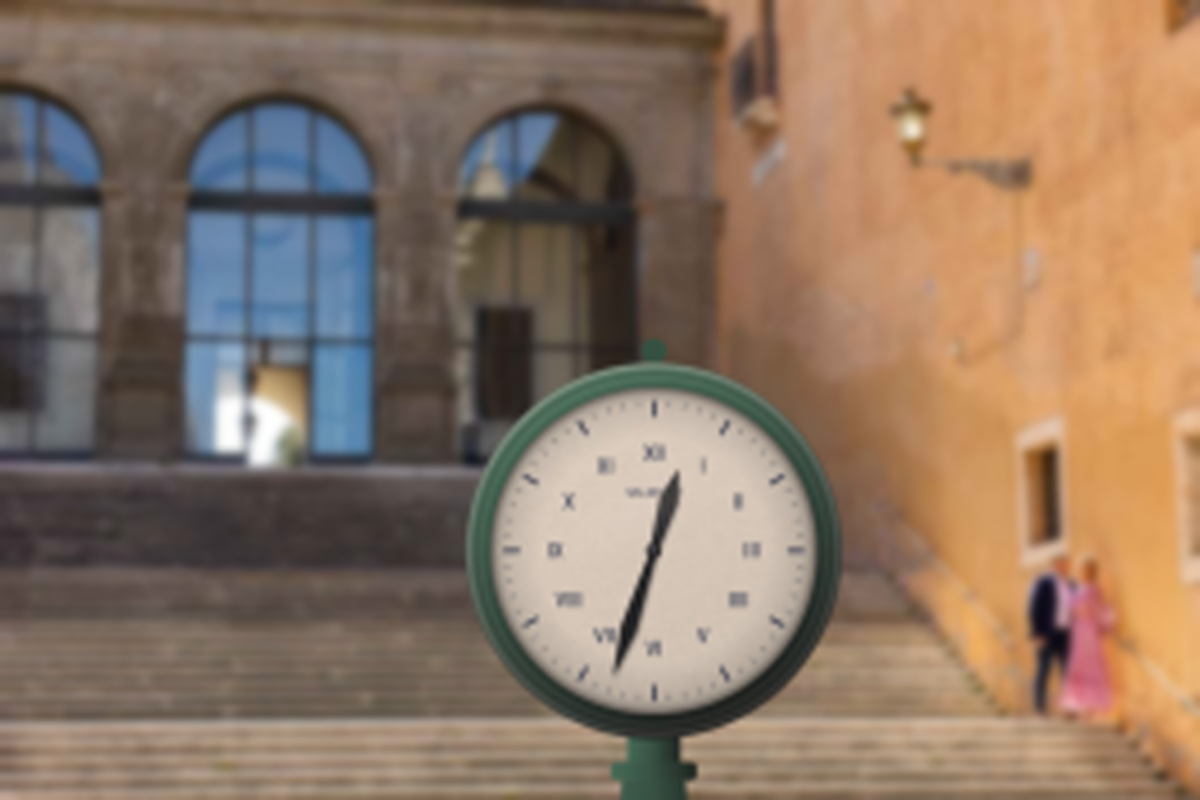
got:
h=12 m=33
